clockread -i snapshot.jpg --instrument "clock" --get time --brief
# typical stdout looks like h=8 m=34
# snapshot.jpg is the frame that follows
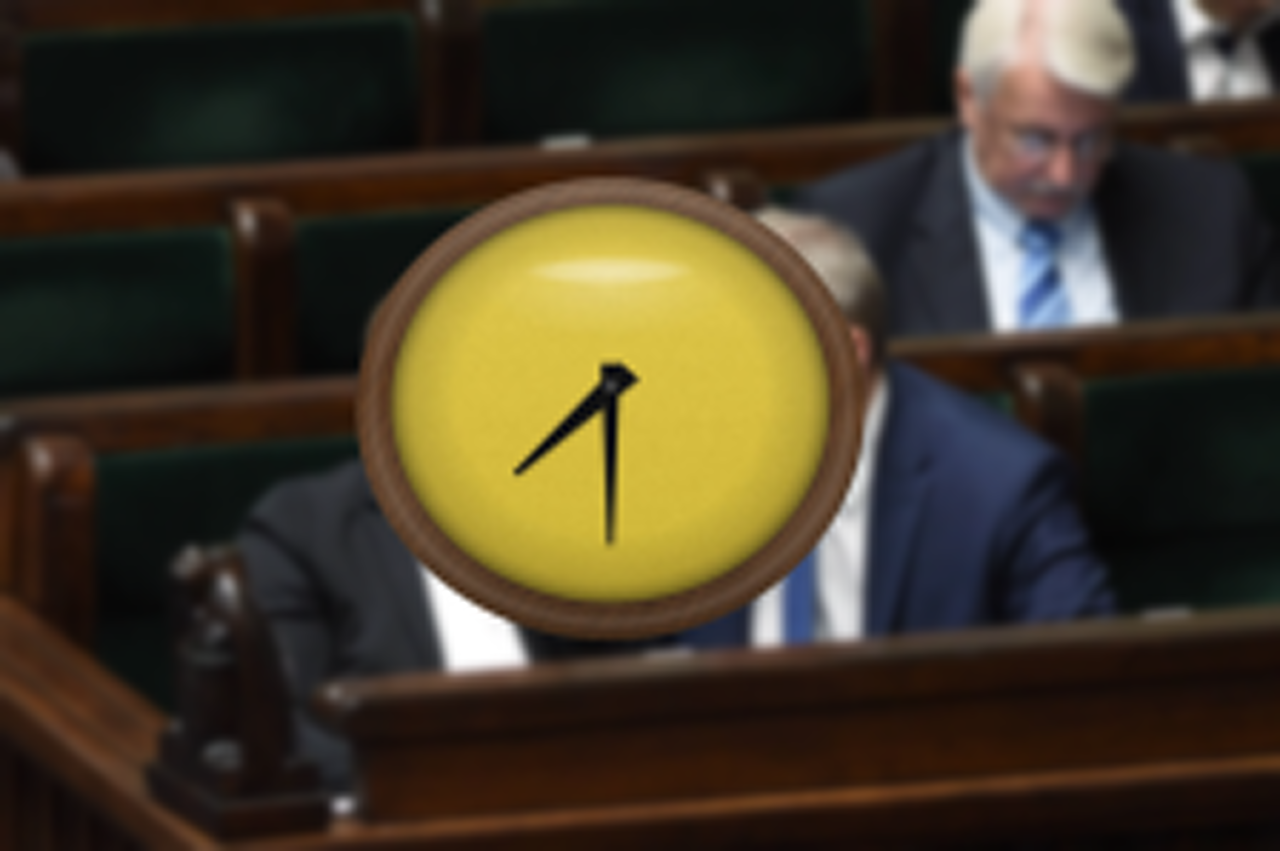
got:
h=7 m=30
